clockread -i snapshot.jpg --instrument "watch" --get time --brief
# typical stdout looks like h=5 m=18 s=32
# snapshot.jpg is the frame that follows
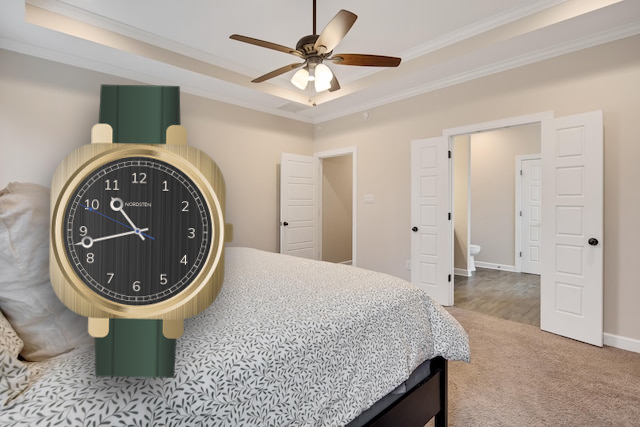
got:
h=10 m=42 s=49
